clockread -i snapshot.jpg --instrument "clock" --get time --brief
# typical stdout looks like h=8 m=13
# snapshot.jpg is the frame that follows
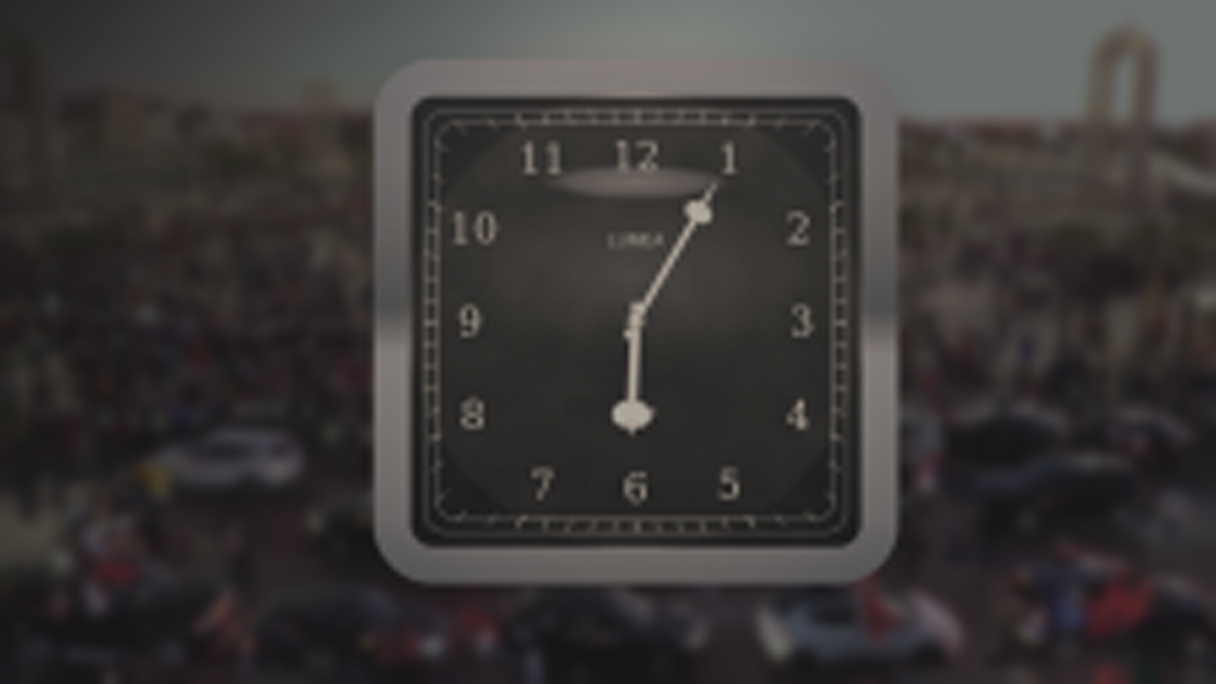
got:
h=6 m=5
